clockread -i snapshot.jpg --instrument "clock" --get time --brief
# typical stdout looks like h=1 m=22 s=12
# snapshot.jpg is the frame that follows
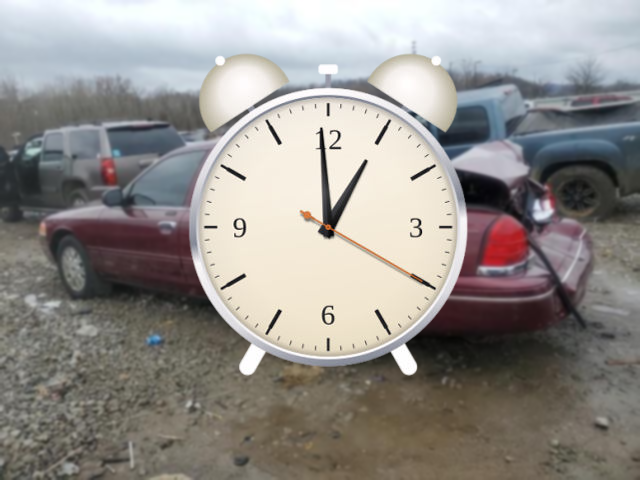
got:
h=12 m=59 s=20
